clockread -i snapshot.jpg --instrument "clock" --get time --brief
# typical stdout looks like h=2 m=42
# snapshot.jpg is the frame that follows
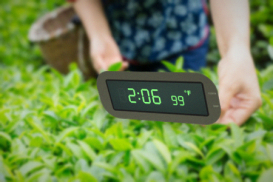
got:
h=2 m=6
